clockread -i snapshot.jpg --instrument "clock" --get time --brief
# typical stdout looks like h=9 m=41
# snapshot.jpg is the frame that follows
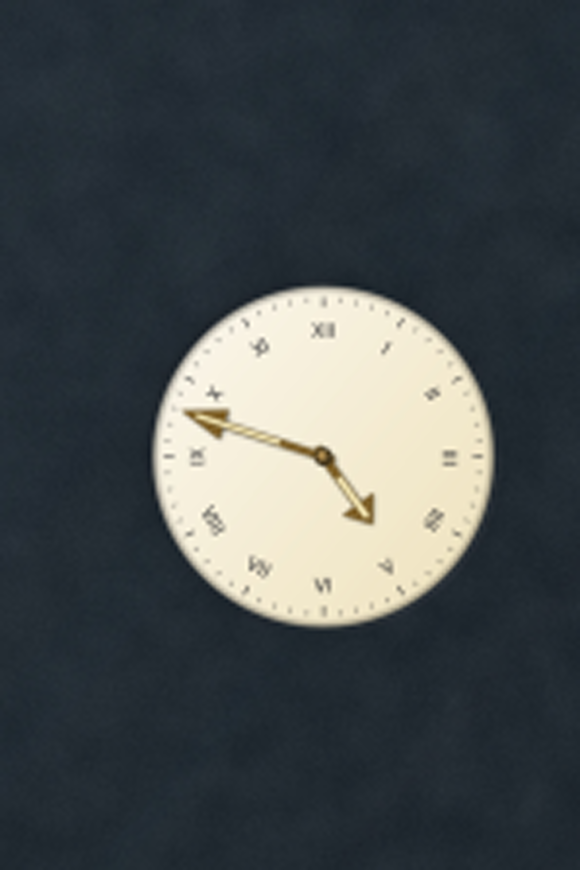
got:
h=4 m=48
